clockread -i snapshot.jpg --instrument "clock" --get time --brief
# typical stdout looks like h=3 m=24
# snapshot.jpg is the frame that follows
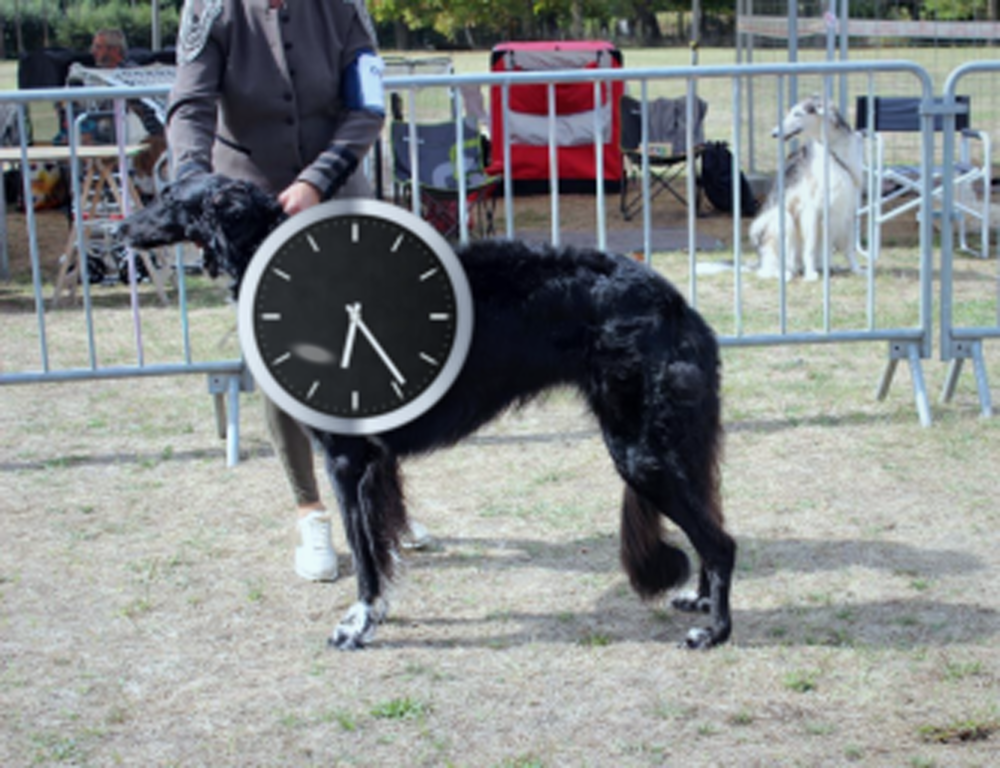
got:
h=6 m=24
